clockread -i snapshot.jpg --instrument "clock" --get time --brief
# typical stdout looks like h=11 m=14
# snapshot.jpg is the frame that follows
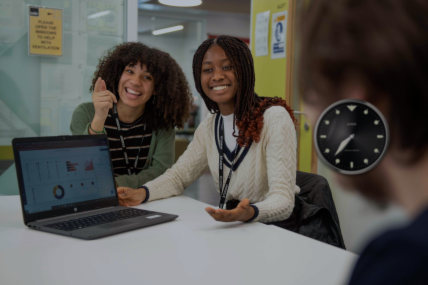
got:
h=7 m=37
